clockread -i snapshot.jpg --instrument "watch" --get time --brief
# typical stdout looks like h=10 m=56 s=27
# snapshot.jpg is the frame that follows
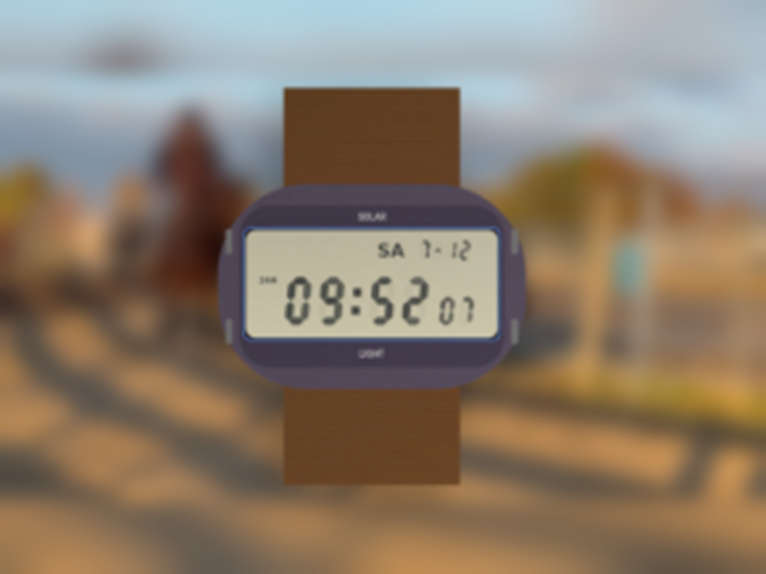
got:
h=9 m=52 s=7
